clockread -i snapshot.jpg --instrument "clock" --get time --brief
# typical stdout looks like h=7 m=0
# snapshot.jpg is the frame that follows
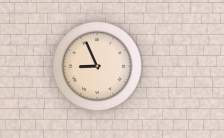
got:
h=8 m=56
